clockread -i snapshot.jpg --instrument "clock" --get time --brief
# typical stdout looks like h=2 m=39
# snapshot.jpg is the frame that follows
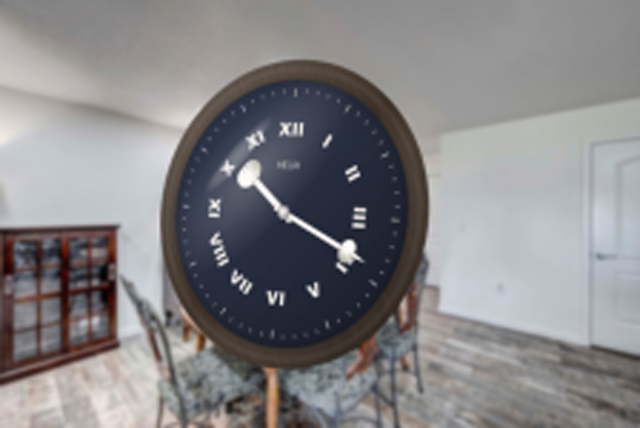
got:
h=10 m=19
